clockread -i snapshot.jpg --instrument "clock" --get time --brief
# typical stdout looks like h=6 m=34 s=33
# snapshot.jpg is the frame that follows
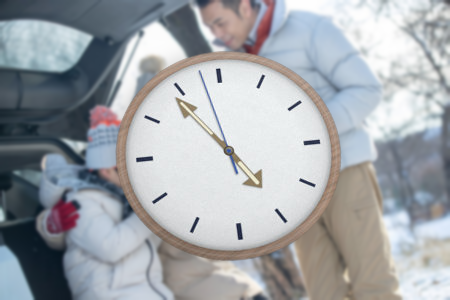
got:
h=4 m=53 s=58
